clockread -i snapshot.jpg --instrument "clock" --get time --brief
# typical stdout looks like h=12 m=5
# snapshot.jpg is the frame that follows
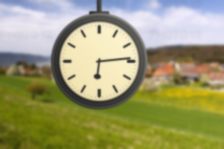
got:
h=6 m=14
